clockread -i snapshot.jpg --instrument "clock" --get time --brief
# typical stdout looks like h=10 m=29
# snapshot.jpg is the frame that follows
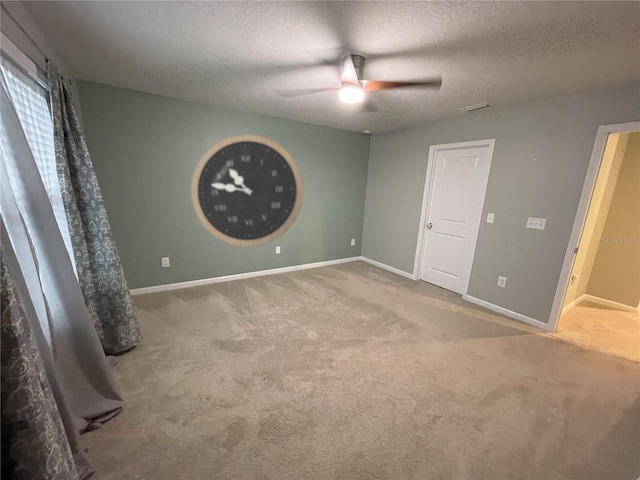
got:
h=10 m=47
